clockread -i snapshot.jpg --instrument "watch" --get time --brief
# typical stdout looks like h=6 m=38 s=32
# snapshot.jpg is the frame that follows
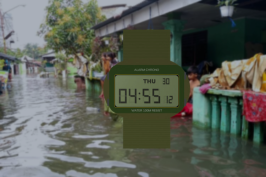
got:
h=4 m=55 s=12
